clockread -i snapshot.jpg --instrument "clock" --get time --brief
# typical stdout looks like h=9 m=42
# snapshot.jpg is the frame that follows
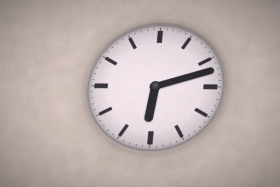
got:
h=6 m=12
